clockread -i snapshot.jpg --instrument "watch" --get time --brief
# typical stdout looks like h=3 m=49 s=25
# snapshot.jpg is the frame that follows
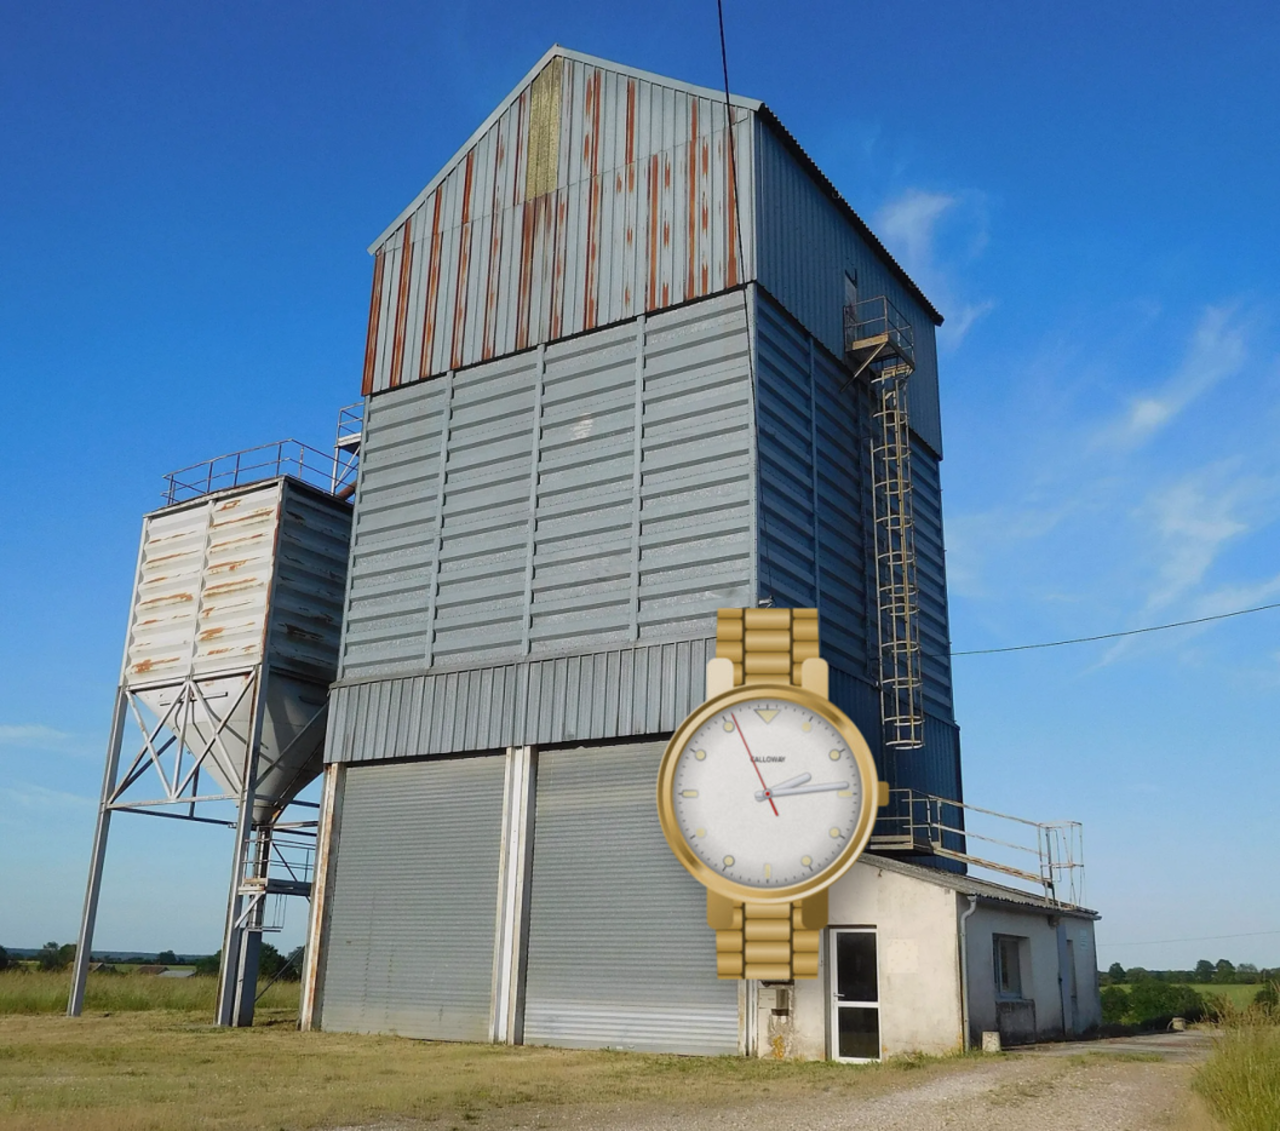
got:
h=2 m=13 s=56
